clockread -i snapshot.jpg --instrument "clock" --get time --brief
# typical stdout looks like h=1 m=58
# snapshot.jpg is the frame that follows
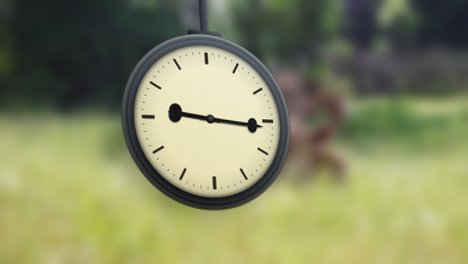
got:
h=9 m=16
